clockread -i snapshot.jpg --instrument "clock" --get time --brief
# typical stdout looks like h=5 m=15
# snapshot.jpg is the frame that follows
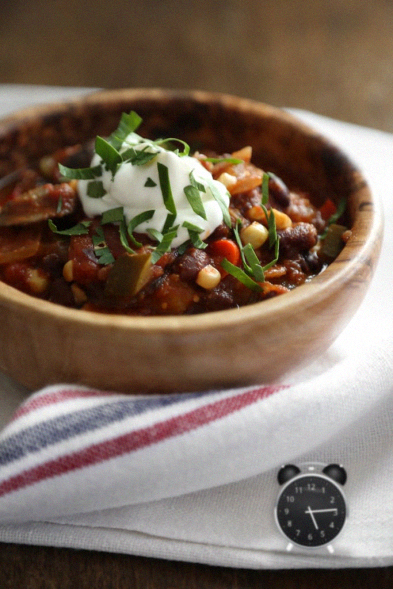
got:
h=5 m=14
